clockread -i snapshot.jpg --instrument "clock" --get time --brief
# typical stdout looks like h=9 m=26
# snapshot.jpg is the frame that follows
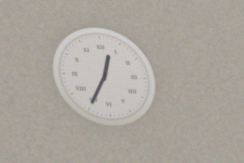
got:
h=12 m=35
